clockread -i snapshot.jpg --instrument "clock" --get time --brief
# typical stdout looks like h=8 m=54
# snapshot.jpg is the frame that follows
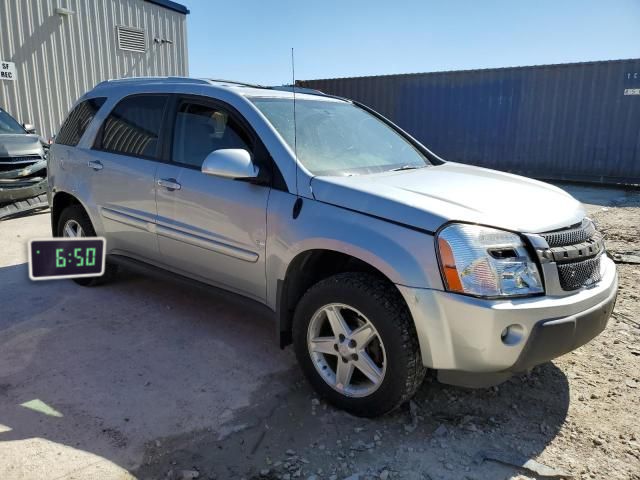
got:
h=6 m=50
